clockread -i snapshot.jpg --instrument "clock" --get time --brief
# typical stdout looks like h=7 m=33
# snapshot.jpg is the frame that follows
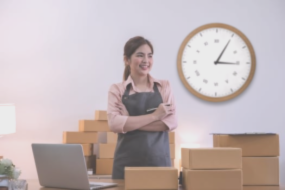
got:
h=3 m=5
